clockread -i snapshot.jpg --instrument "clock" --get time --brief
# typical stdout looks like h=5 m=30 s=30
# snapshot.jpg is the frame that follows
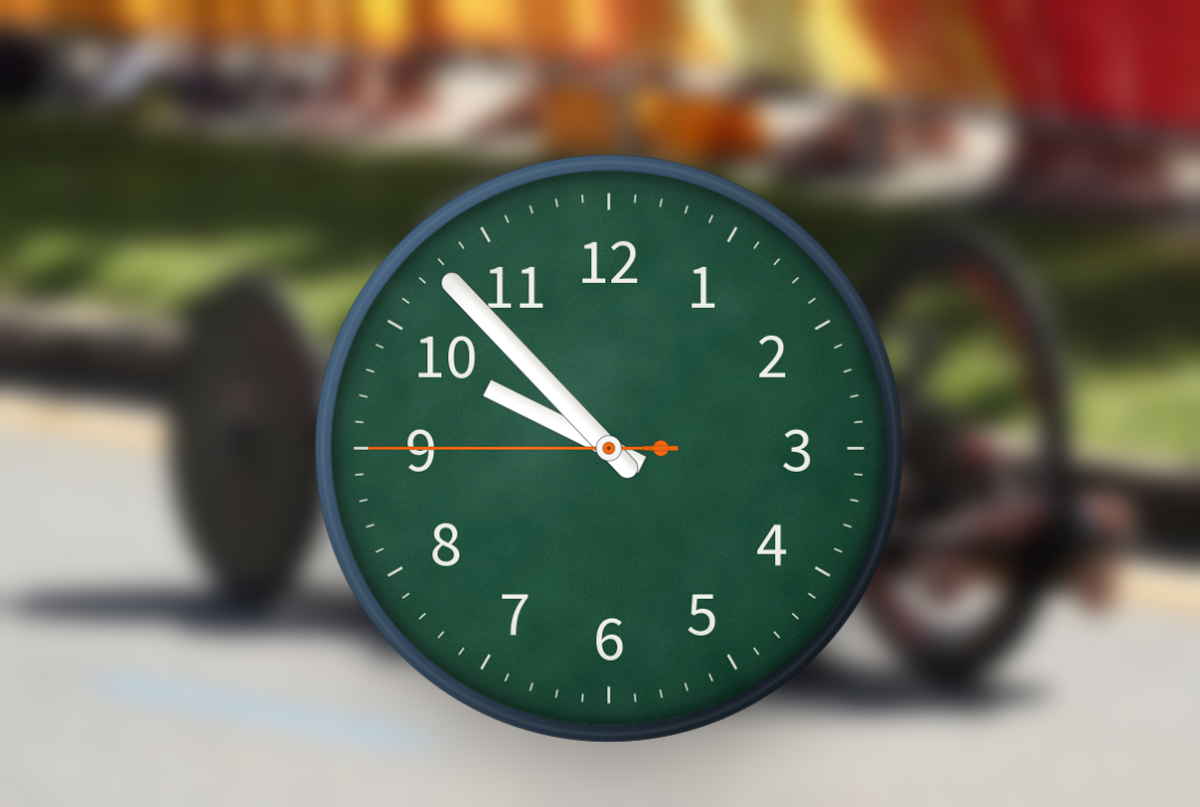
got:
h=9 m=52 s=45
